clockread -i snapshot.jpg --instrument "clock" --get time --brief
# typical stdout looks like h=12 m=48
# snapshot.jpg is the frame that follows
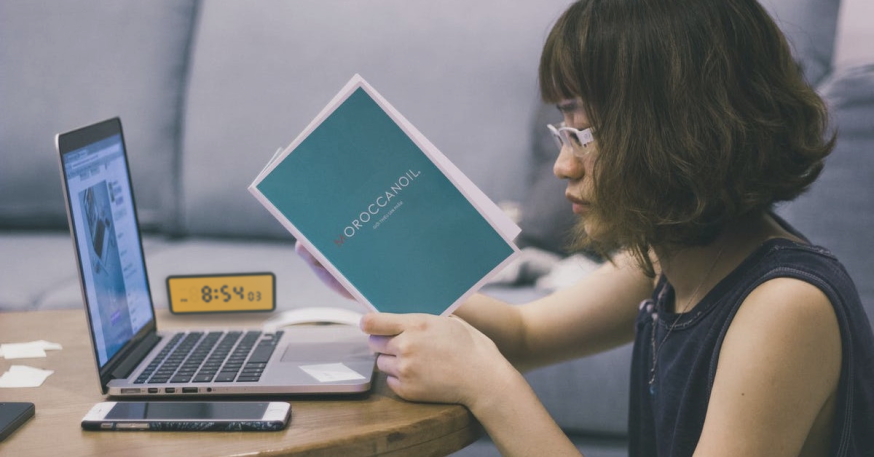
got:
h=8 m=54
